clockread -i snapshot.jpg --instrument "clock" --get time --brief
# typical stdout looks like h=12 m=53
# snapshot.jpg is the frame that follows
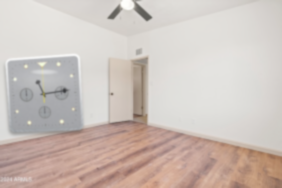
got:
h=11 m=14
